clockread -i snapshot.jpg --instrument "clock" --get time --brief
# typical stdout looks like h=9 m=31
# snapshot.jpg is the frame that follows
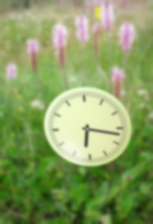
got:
h=6 m=17
